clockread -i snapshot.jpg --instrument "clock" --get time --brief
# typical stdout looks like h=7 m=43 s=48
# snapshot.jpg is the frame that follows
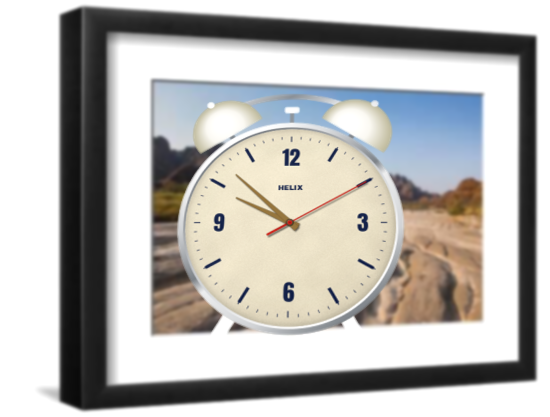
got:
h=9 m=52 s=10
